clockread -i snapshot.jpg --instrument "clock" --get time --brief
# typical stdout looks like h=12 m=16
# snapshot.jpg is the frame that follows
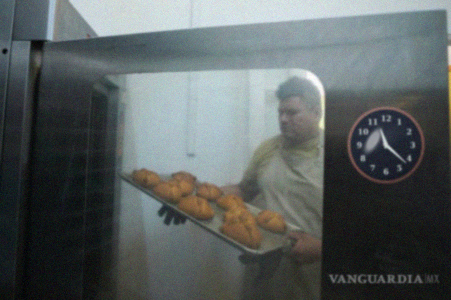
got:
h=11 m=22
